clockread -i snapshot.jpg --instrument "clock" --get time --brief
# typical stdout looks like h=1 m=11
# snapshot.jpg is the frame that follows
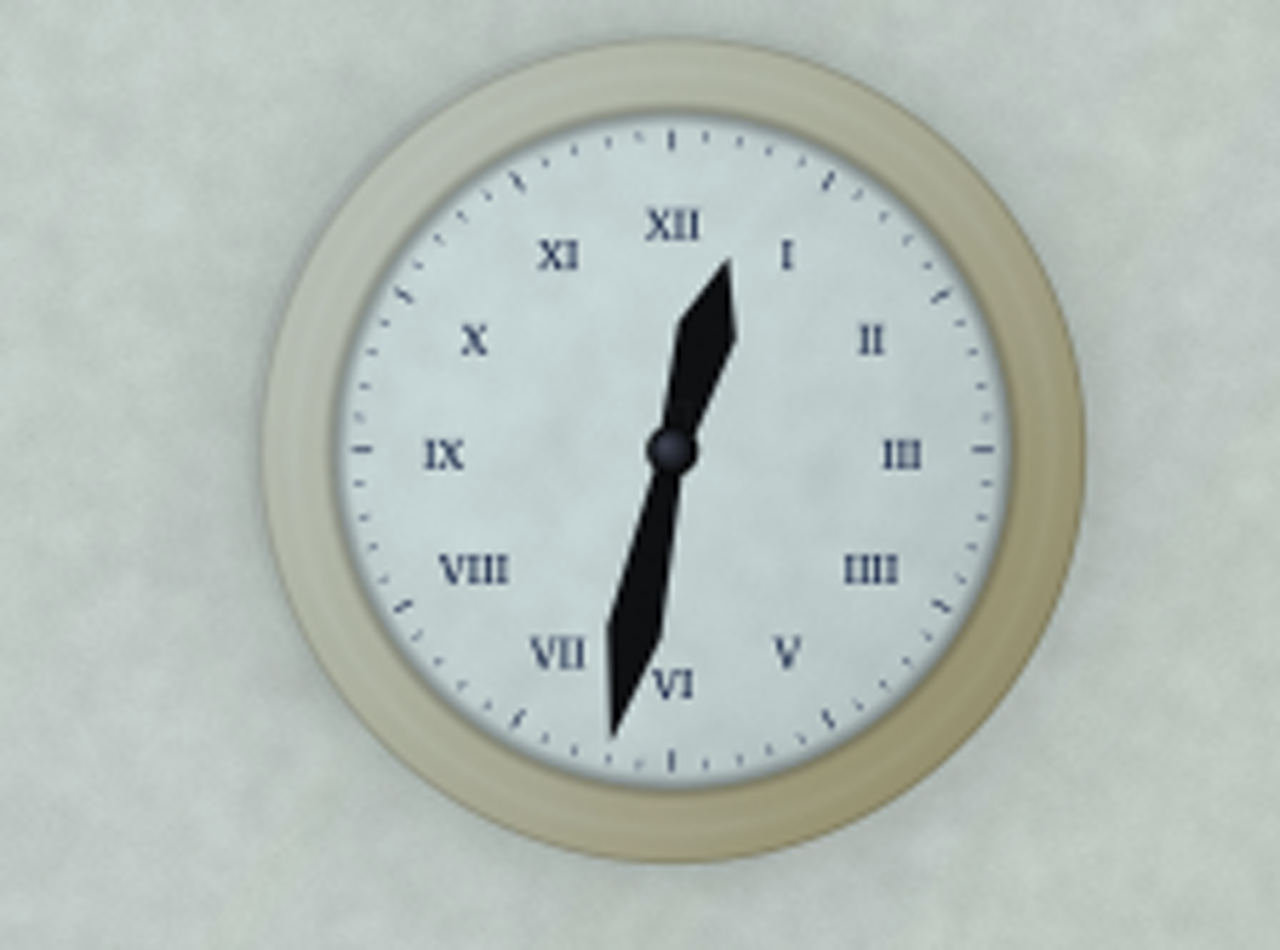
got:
h=12 m=32
